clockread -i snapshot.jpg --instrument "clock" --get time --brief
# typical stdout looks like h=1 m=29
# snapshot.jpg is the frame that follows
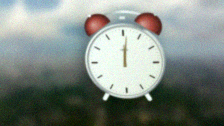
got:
h=12 m=1
